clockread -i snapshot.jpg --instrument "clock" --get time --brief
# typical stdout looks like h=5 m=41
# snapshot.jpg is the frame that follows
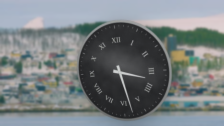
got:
h=3 m=28
